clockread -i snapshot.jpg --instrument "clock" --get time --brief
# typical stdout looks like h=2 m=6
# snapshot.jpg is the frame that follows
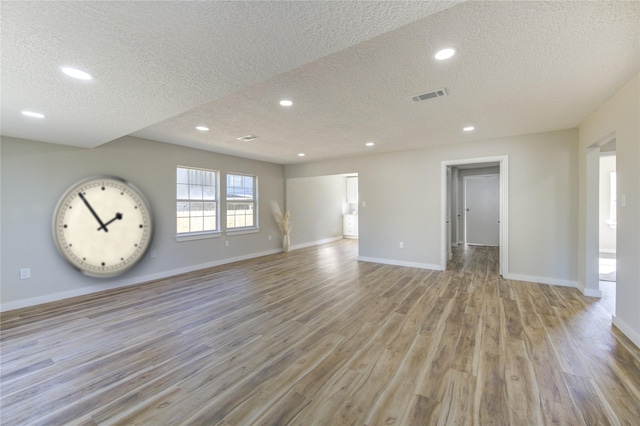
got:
h=1 m=54
